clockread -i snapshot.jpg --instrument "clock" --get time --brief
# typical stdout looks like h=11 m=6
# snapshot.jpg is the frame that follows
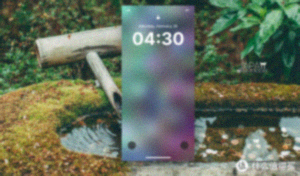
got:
h=4 m=30
